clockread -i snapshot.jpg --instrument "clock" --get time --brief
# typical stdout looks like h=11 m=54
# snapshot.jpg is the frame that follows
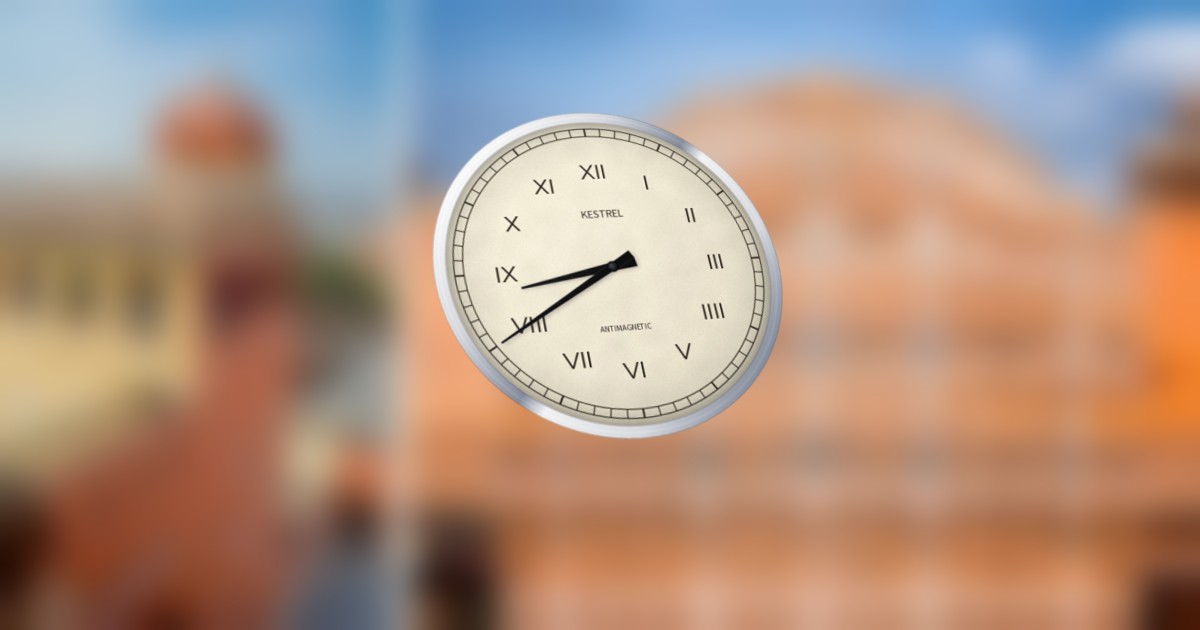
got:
h=8 m=40
